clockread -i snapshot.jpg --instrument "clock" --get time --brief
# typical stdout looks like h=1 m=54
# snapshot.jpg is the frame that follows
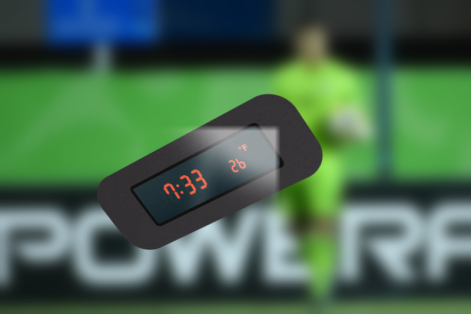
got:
h=7 m=33
